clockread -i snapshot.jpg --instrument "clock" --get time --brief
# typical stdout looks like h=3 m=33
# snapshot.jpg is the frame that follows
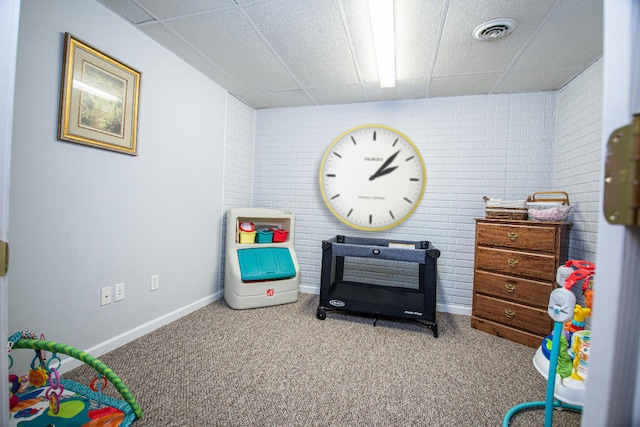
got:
h=2 m=7
